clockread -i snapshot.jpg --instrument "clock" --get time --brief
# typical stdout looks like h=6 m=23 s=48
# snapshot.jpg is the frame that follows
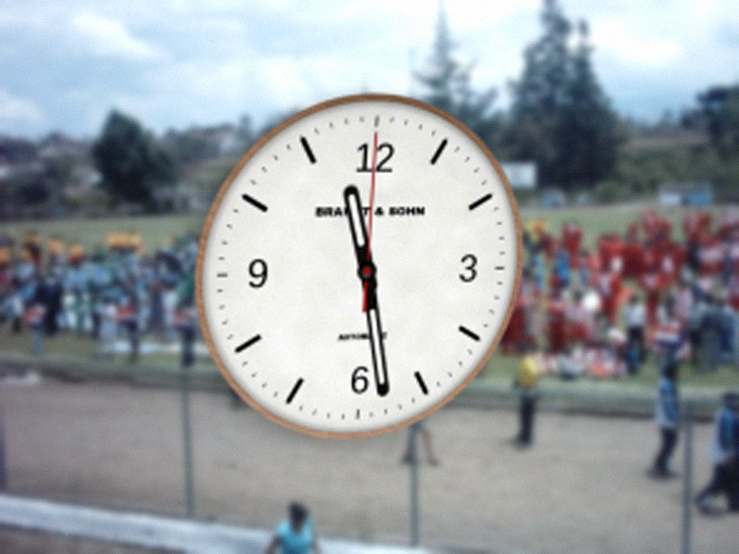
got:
h=11 m=28 s=0
